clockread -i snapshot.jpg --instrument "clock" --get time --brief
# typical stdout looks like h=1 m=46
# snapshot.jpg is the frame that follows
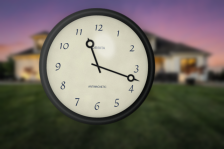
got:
h=11 m=18
